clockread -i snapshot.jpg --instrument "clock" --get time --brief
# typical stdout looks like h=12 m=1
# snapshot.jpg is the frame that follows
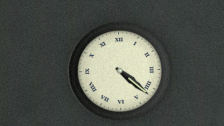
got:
h=4 m=22
